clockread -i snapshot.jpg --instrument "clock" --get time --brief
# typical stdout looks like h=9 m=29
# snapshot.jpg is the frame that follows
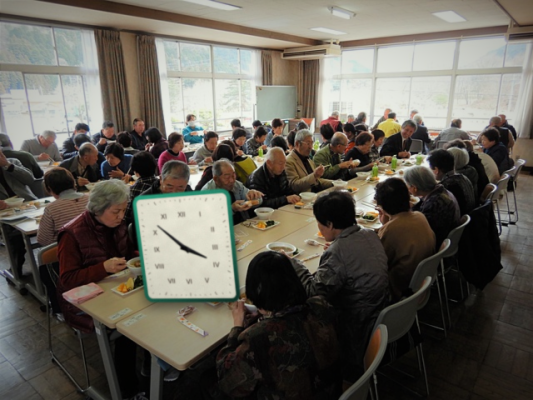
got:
h=3 m=52
